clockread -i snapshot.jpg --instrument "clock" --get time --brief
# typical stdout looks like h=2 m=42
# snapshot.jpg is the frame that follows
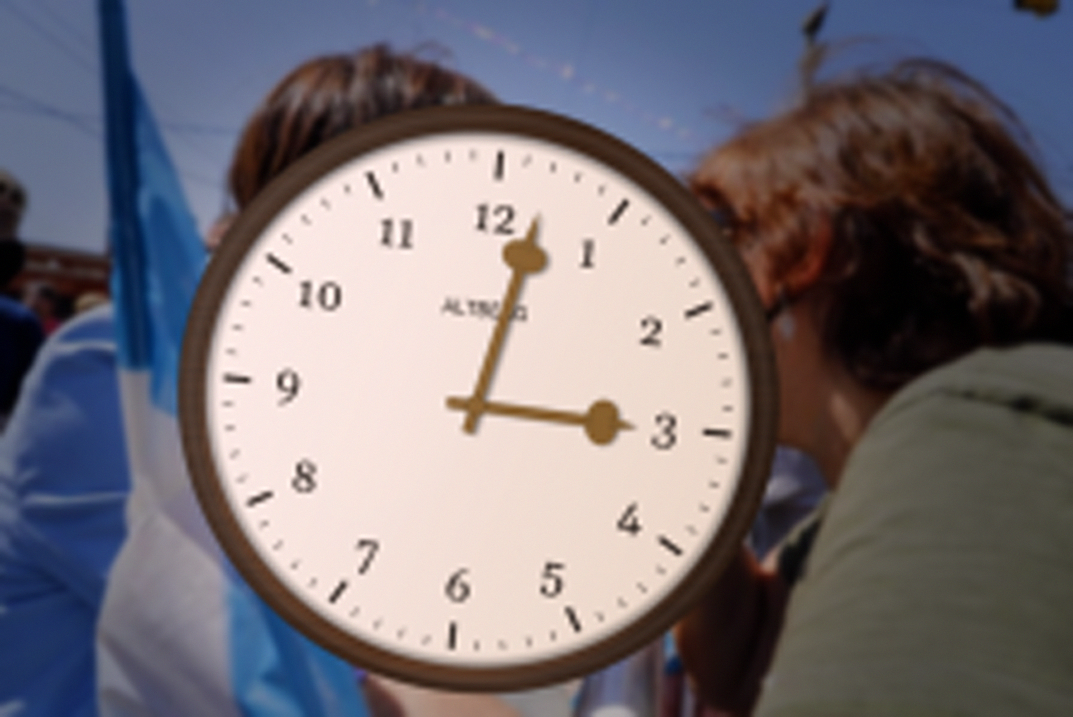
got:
h=3 m=2
